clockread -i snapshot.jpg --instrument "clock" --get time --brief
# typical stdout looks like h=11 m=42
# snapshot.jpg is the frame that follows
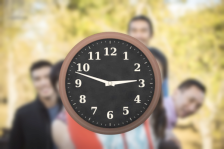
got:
h=2 m=48
